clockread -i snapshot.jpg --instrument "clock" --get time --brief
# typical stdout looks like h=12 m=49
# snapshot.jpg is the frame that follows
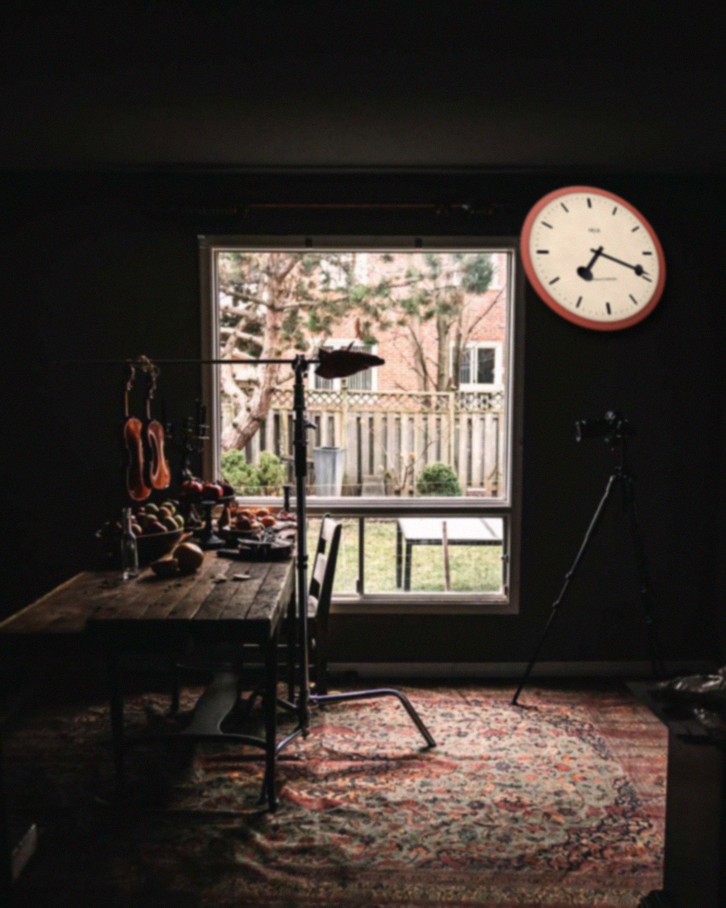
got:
h=7 m=19
